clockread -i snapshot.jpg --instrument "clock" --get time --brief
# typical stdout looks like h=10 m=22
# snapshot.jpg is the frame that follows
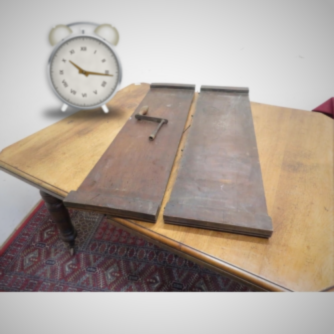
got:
h=10 m=16
